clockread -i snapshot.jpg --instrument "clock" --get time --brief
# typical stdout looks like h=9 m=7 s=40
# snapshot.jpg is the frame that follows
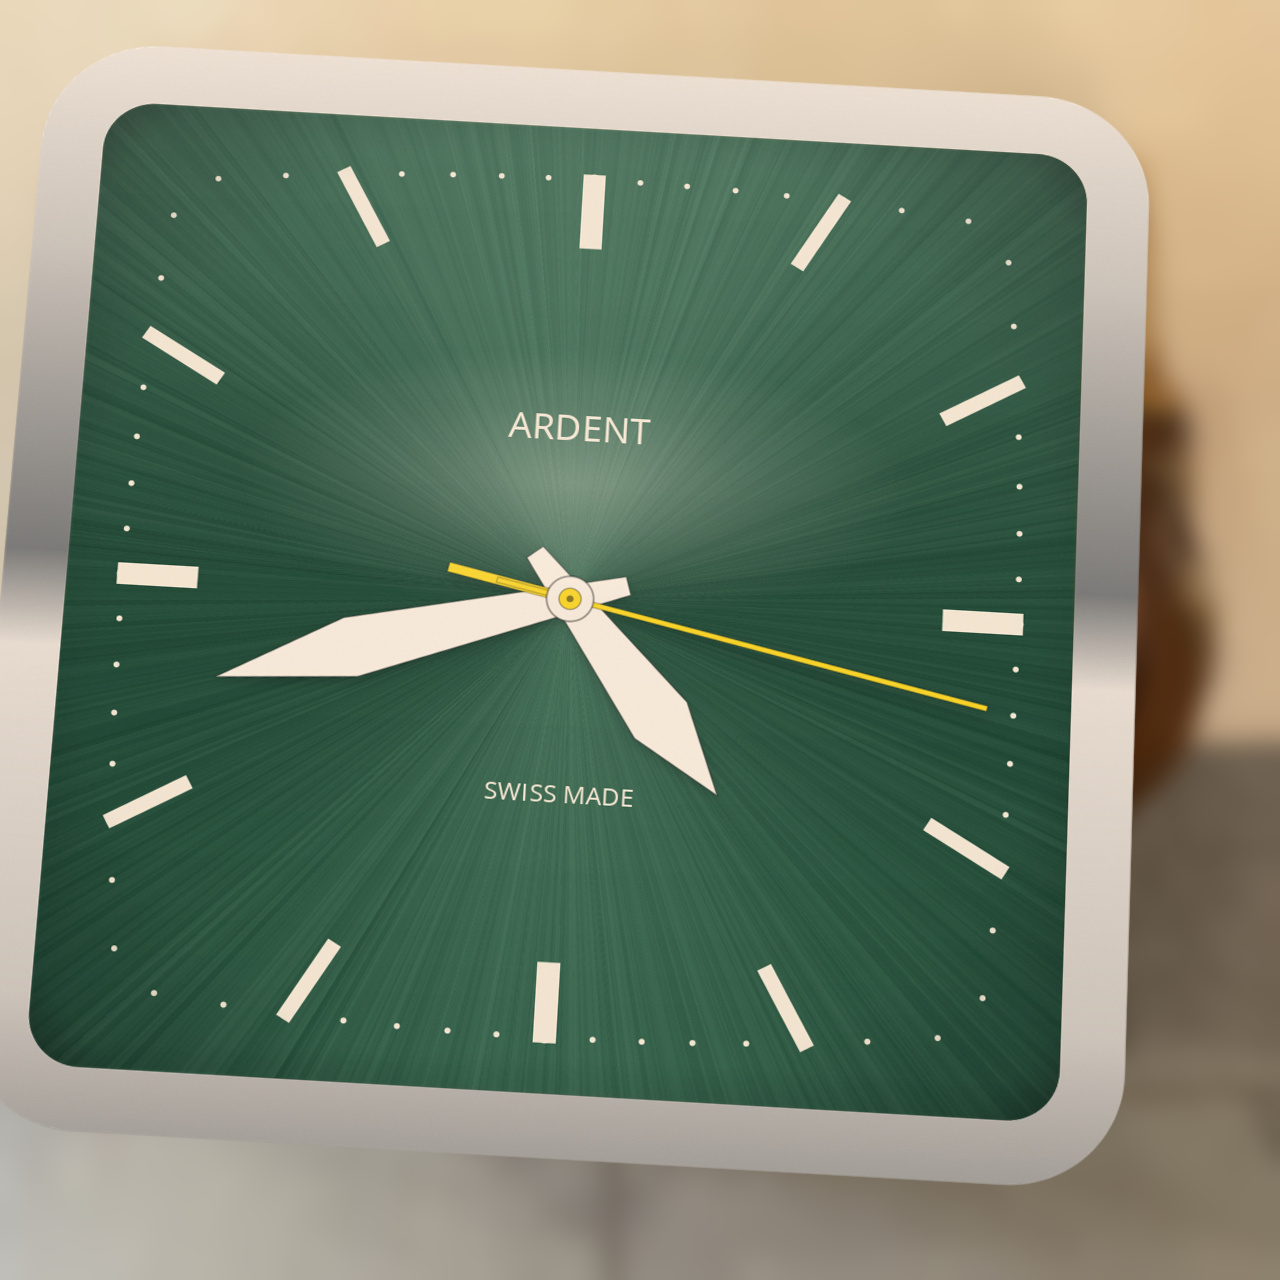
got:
h=4 m=42 s=17
